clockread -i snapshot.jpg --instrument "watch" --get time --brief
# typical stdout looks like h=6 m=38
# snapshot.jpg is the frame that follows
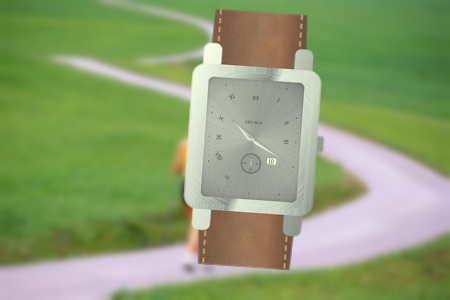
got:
h=10 m=20
